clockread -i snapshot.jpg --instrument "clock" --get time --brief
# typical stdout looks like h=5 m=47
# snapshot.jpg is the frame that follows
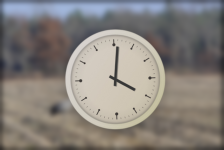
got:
h=4 m=1
